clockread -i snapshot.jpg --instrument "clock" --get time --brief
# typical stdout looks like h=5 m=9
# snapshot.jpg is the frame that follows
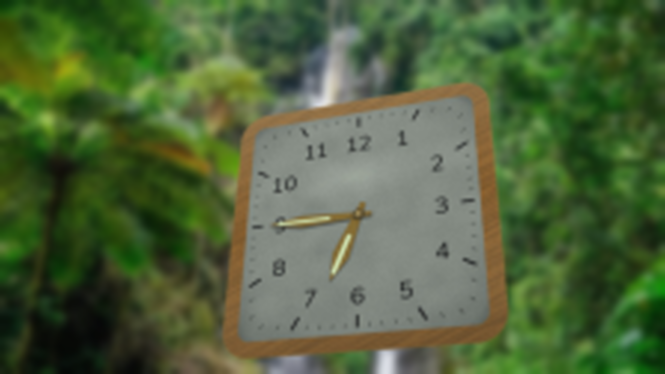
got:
h=6 m=45
